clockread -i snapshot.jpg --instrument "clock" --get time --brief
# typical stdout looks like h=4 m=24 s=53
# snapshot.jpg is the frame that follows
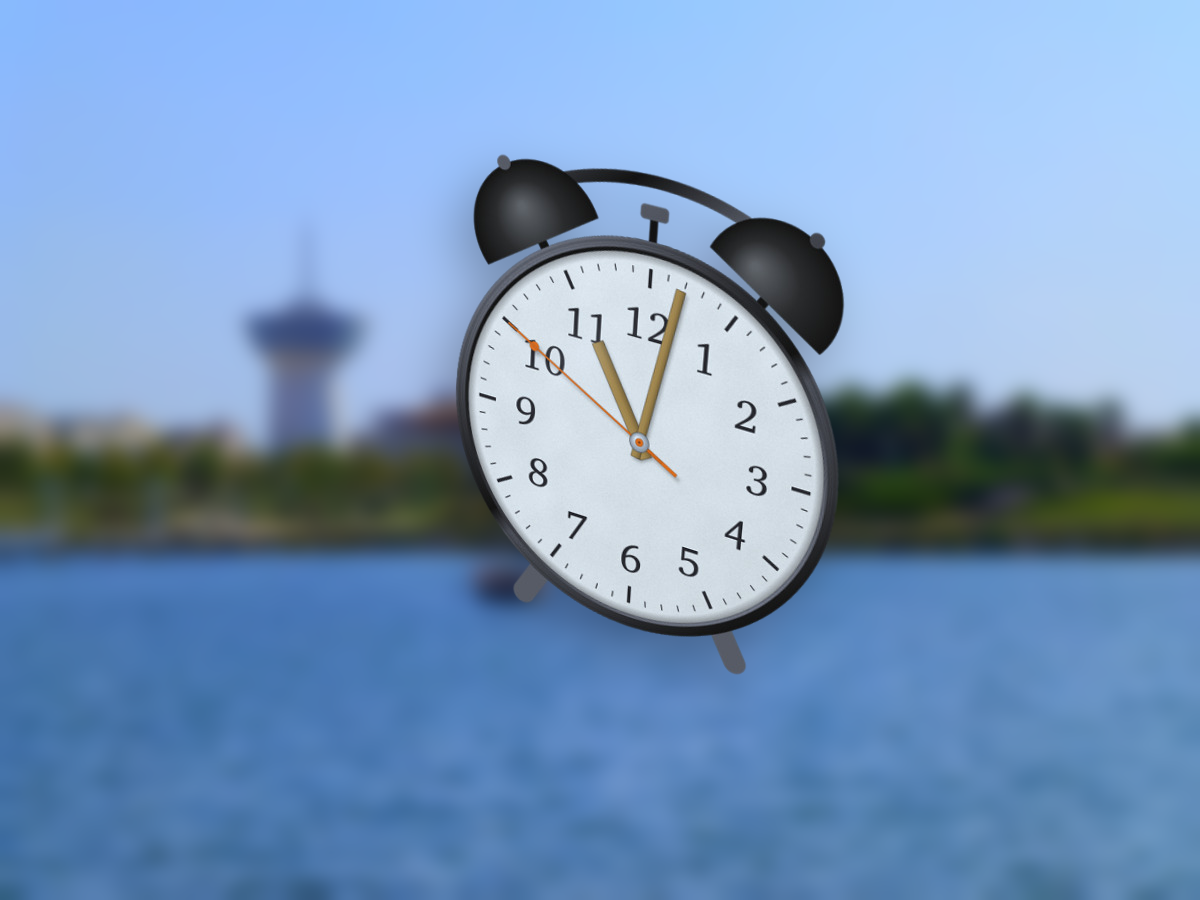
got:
h=11 m=1 s=50
